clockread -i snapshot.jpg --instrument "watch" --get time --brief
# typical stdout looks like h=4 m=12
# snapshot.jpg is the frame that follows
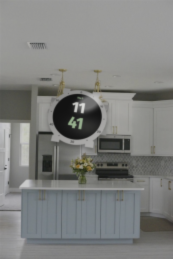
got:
h=11 m=41
